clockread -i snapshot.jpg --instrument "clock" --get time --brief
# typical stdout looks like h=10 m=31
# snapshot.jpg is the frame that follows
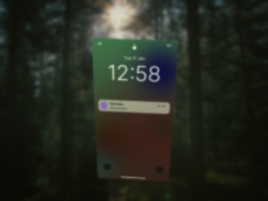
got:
h=12 m=58
